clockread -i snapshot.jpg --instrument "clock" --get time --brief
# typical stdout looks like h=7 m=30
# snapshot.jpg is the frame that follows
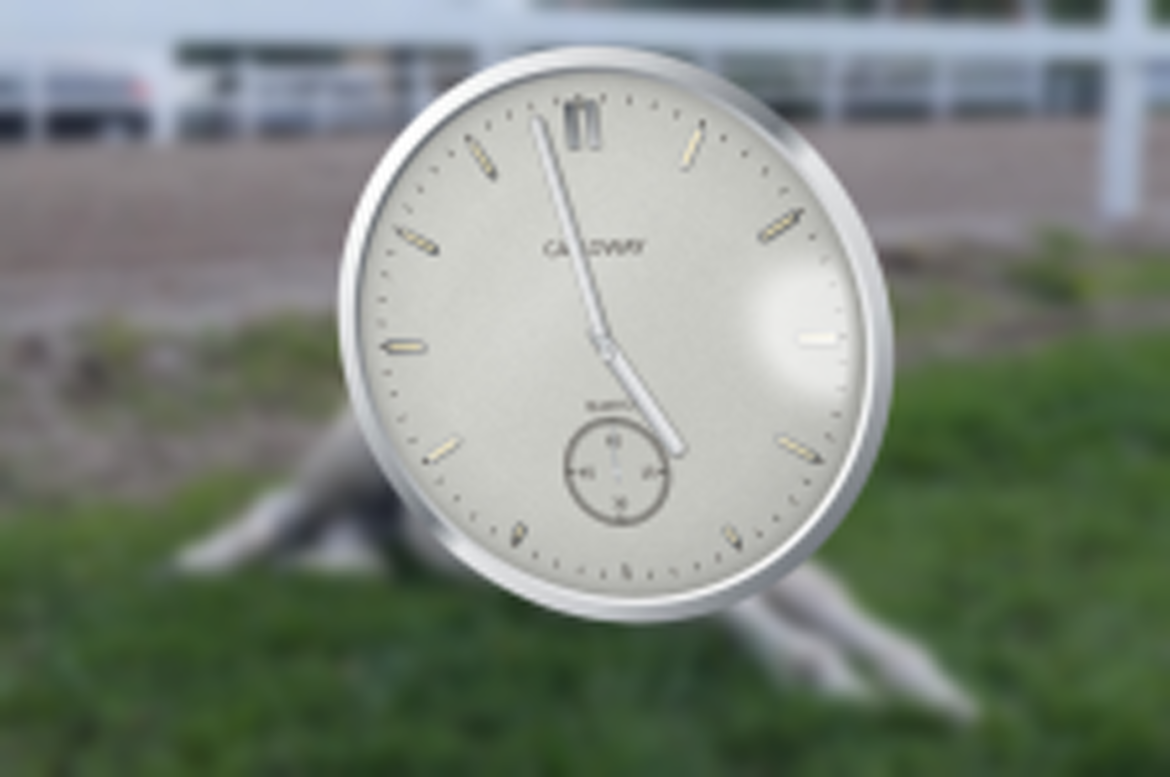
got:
h=4 m=58
